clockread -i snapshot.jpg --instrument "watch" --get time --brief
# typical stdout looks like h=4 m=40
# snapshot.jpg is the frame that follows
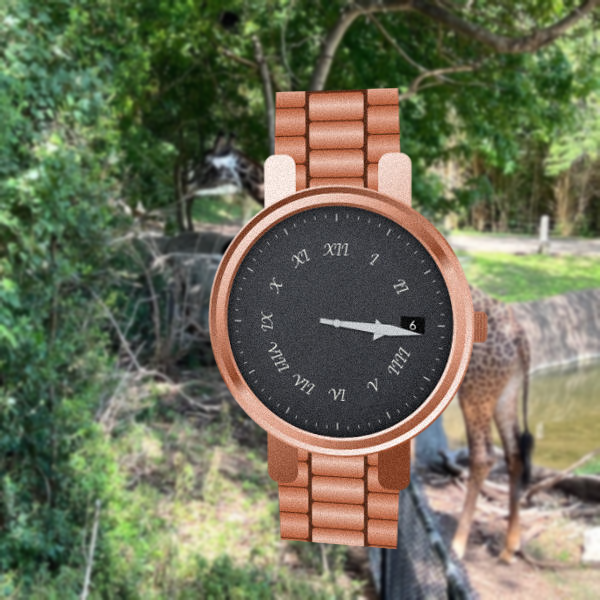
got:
h=3 m=16
